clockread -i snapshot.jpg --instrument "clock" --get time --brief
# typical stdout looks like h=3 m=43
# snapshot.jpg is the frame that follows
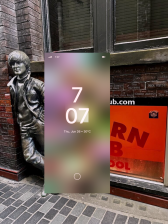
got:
h=7 m=7
